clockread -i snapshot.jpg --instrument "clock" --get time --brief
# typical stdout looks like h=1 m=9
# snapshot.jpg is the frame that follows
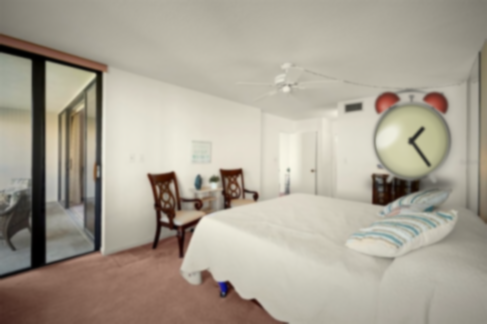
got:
h=1 m=24
